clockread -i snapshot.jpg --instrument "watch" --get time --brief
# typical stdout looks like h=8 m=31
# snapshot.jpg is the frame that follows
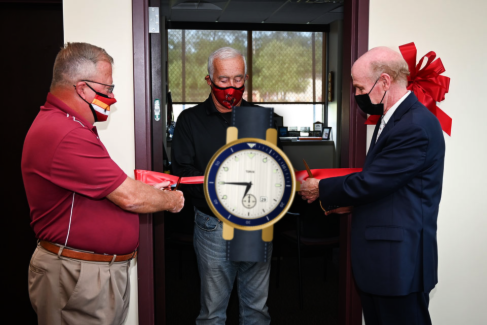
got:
h=6 m=45
